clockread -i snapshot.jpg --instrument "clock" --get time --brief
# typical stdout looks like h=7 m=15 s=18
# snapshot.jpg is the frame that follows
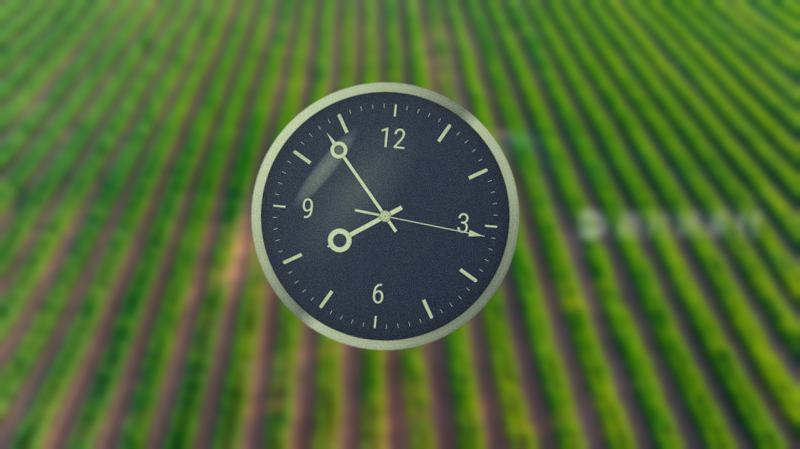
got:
h=7 m=53 s=16
